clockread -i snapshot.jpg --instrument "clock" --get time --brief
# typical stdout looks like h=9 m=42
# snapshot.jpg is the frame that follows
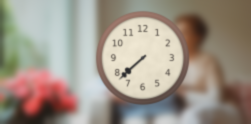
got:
h=7 m=38
